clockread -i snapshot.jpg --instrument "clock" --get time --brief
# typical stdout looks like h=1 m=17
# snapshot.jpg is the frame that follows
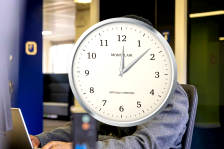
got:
h=12 m=8
